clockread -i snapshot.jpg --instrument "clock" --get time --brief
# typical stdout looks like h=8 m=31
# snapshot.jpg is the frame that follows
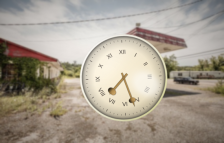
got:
h=7 m=27
